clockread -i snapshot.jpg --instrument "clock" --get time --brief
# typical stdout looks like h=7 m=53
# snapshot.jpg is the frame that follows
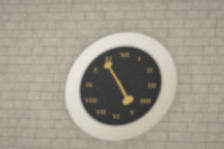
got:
h=4 m=54
